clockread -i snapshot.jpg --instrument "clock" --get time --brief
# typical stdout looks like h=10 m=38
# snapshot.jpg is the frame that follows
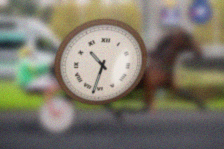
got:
h=10 m=32
